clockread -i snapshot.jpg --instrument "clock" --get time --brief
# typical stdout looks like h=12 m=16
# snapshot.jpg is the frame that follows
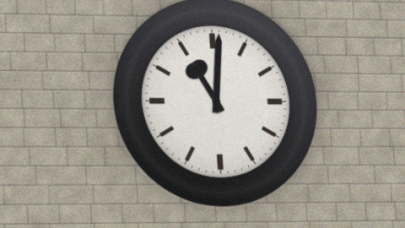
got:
h=11 m=1
